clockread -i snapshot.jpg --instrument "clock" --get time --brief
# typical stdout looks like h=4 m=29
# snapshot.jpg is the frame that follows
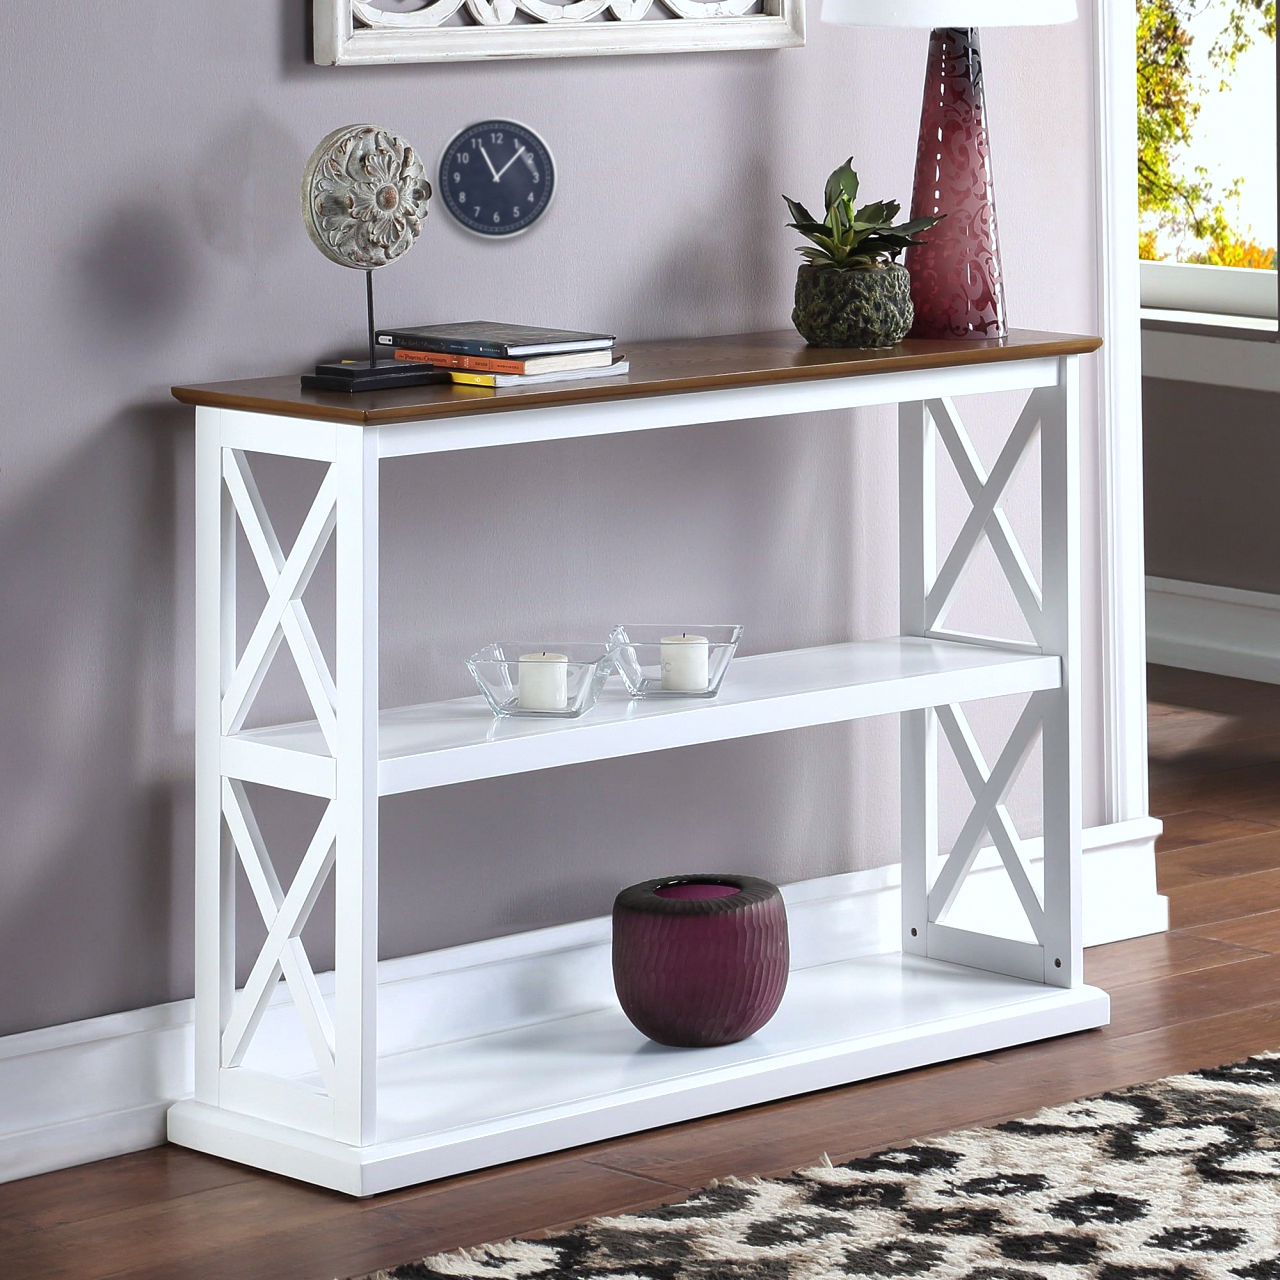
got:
h=11 m=7
